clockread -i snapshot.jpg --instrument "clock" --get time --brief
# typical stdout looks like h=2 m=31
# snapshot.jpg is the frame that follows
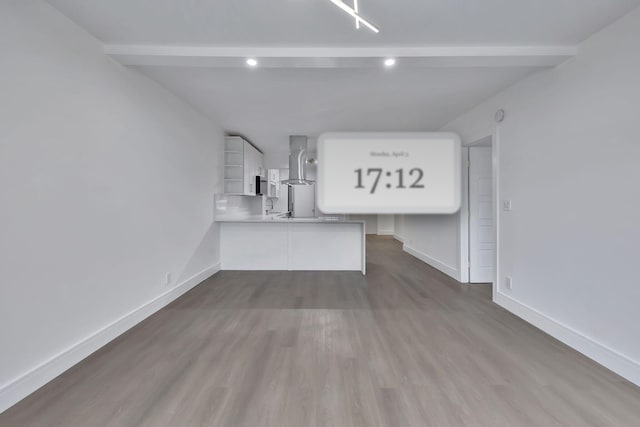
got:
h=17 m=12
